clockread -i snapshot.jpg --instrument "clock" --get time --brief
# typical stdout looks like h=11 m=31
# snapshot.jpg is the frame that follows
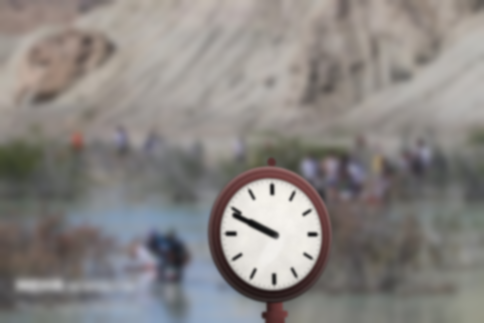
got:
h=9 m=49
